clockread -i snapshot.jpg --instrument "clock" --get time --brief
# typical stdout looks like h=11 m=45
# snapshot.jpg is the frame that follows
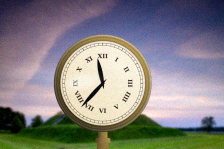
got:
h=11 m=37
